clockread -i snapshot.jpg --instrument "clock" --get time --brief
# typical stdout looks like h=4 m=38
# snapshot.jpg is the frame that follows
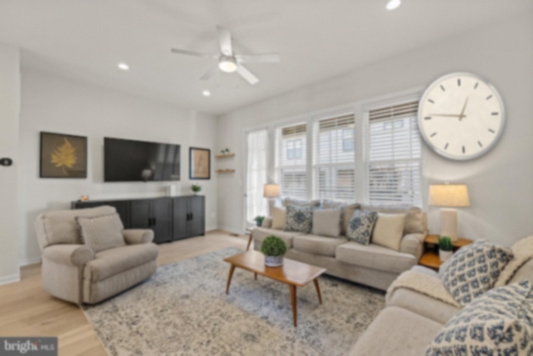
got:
h=12 m=46
